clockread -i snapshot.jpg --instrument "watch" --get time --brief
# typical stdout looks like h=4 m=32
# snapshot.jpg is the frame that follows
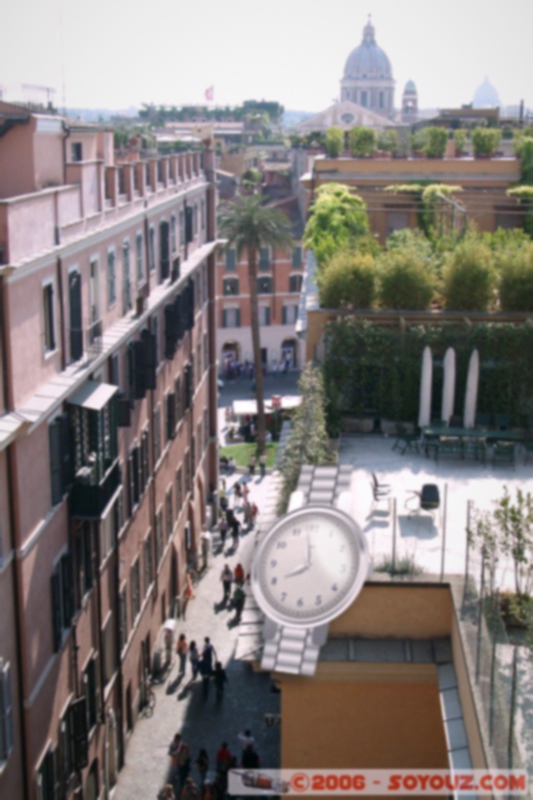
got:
h=7 m=58
